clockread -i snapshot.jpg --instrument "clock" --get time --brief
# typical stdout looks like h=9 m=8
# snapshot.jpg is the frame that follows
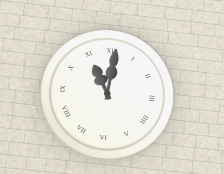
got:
h=11 m=1
